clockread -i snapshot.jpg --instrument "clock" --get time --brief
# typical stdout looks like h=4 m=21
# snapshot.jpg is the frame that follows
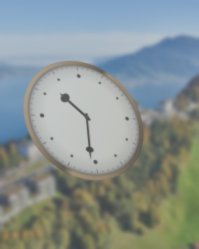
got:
h=10 m=31
